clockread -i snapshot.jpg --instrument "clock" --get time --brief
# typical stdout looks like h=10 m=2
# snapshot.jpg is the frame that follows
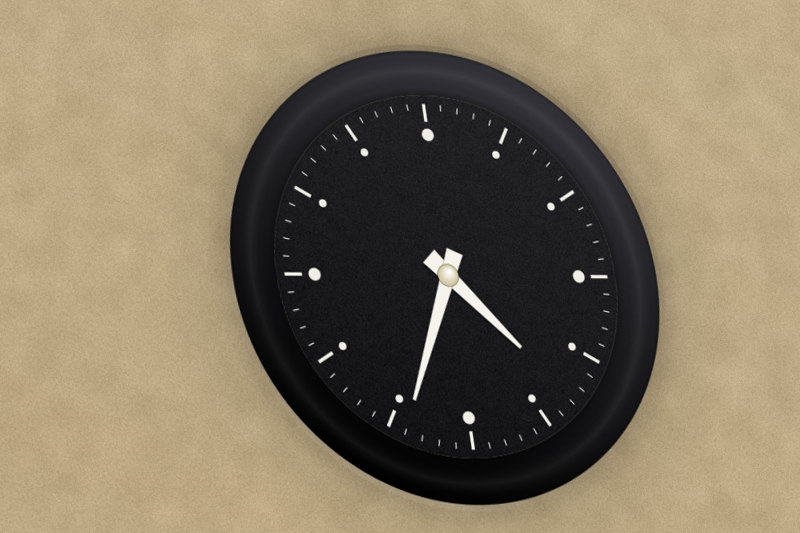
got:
h=4 m=34
